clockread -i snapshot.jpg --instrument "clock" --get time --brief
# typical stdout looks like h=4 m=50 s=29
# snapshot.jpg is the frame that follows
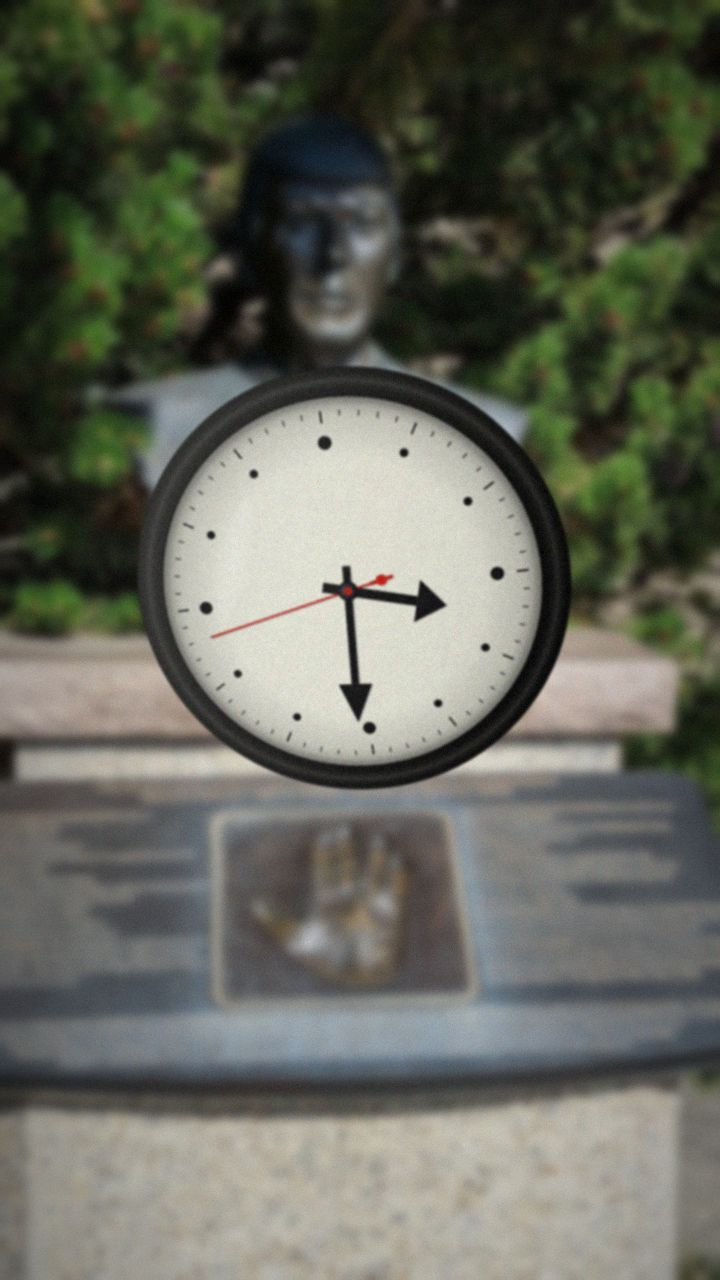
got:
h=3 m=30 s=43
